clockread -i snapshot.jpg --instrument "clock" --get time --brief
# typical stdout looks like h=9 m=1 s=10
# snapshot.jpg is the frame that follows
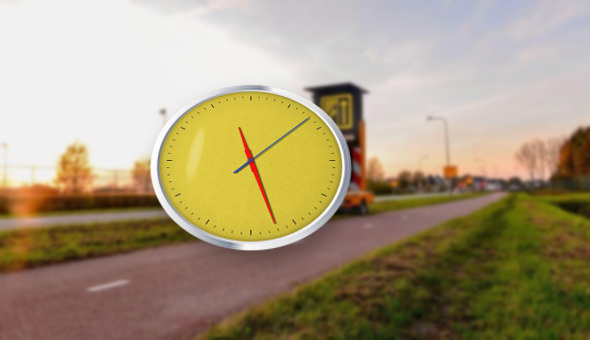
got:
h=11 m=27 s=8
